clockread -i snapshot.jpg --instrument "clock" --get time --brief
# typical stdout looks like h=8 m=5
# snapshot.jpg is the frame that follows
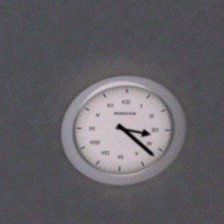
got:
h=3 m=22
